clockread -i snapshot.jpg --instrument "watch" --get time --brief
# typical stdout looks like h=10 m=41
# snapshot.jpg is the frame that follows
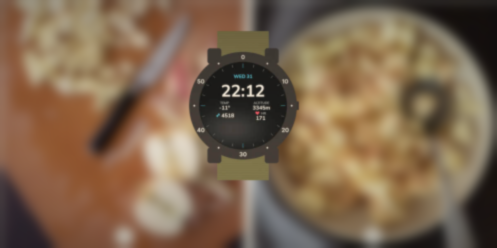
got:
h=22 m=12
